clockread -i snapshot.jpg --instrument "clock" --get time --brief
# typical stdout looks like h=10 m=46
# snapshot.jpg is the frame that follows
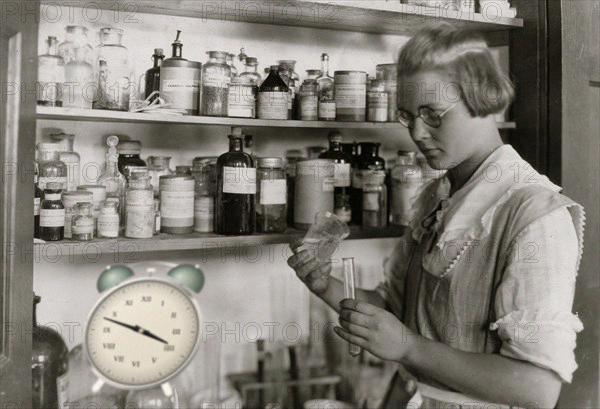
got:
h=3 m=48
